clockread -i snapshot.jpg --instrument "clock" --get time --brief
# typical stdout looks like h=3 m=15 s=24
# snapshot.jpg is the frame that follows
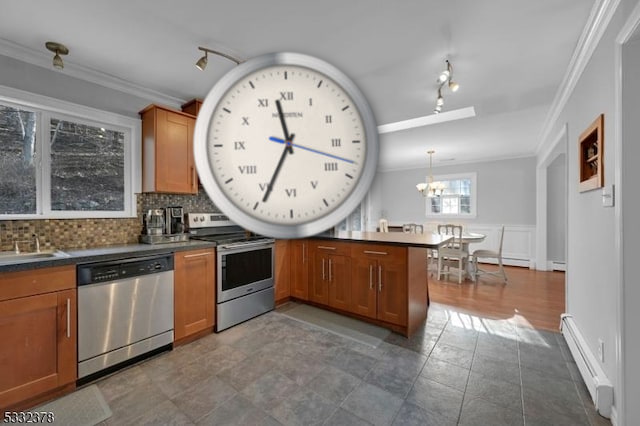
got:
h=11 m=34 s=18
